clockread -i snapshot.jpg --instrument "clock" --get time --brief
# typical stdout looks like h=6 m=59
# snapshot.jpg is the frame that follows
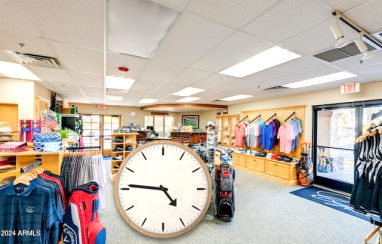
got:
h=4 m=46
